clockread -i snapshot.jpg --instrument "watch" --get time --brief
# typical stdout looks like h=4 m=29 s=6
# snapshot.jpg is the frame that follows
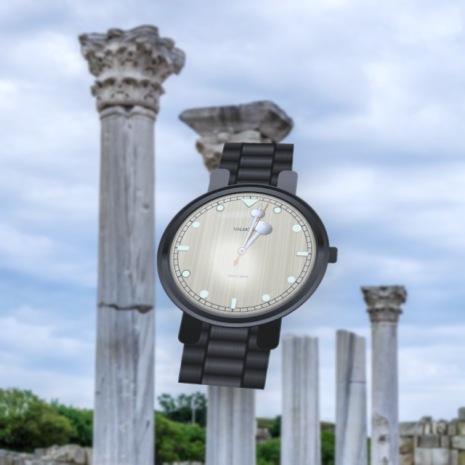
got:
h=1 m=2 s=3
